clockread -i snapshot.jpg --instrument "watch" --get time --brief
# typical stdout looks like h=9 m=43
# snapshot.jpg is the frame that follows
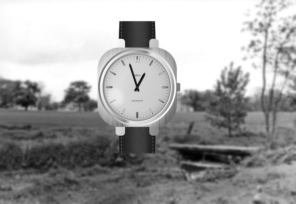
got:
h=12 m=57
